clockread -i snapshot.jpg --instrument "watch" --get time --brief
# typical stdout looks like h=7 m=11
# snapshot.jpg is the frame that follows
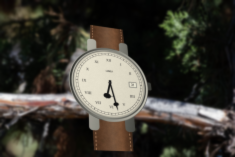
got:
h=6 m=28
